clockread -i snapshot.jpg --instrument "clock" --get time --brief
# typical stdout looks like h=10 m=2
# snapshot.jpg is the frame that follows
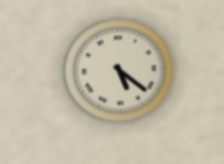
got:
h=5 m=22
